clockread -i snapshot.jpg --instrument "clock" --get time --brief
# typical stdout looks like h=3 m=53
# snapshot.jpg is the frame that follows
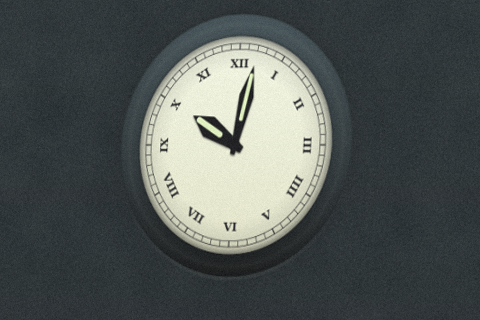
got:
h=10 m=2
